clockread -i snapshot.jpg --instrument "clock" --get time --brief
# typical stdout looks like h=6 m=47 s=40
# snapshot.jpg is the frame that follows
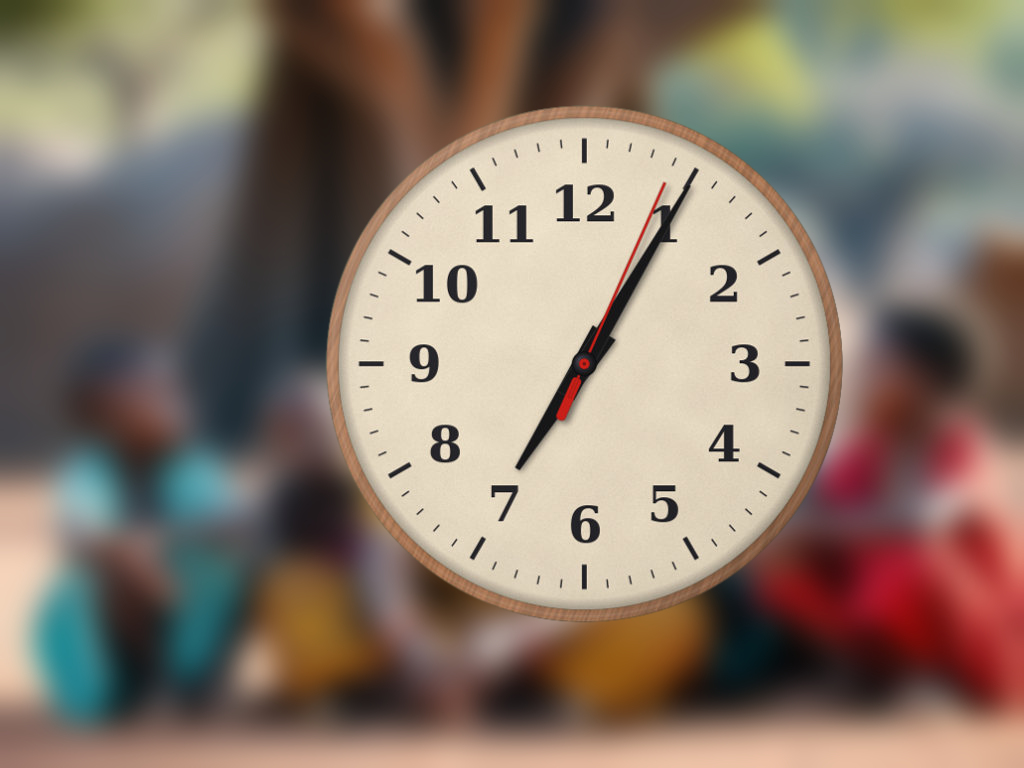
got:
h=7 m=5 s=4
